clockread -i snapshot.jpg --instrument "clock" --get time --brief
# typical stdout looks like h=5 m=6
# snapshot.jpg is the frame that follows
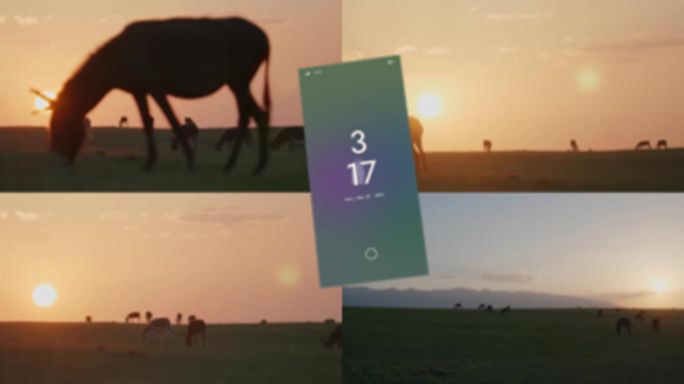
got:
h=3 m=17
